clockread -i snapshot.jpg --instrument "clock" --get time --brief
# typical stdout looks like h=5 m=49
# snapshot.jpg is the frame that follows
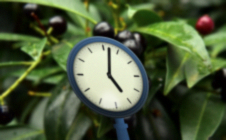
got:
h=5 m=2
